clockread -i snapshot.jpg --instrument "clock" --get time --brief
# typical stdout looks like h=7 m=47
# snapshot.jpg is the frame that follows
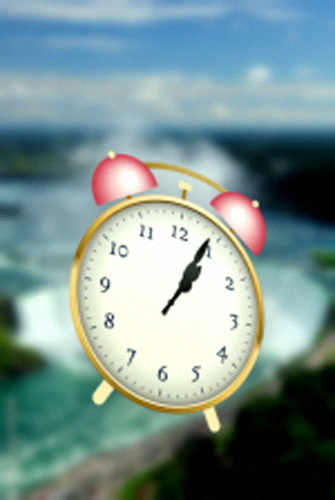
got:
h=1 m=4
